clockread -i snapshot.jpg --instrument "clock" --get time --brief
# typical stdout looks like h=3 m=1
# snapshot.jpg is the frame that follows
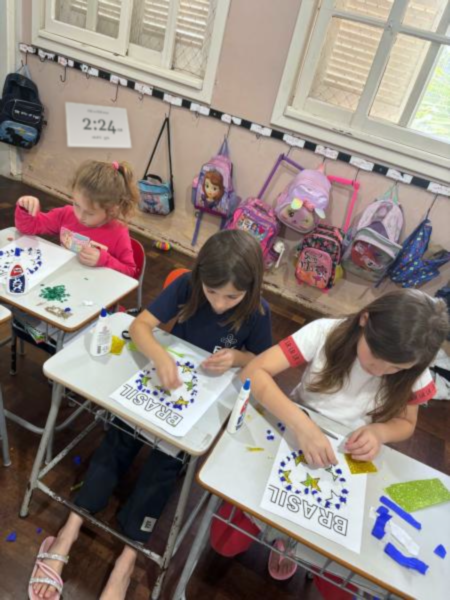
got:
h=2 m=24
